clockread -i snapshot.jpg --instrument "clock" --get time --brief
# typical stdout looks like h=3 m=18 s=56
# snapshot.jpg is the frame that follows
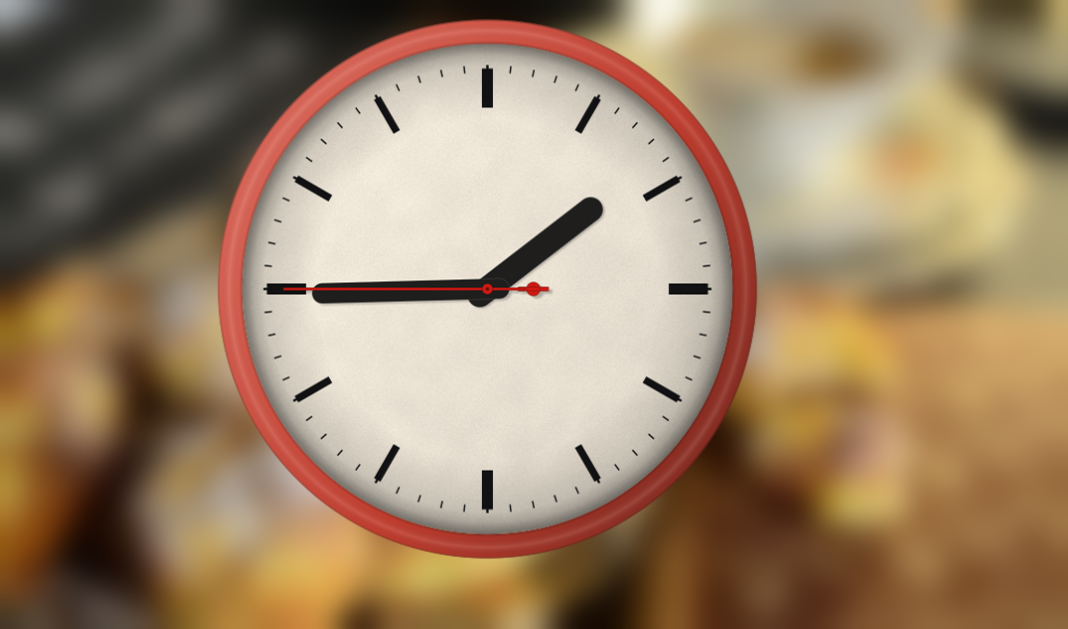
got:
h=1 m=44 s=45
